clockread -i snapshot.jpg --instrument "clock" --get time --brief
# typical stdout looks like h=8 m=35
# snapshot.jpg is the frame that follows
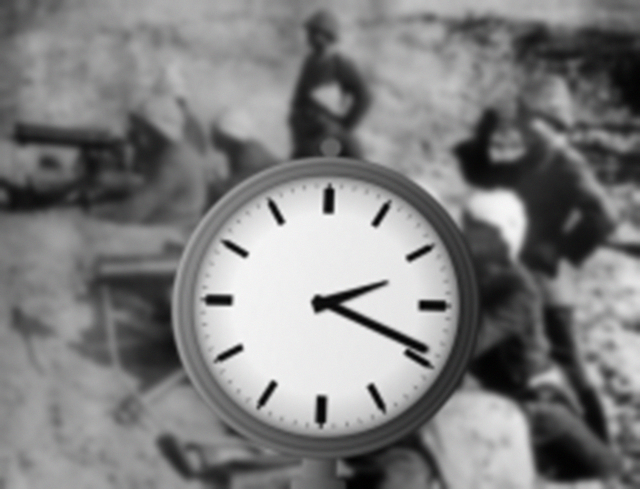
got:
h=2 m=19
